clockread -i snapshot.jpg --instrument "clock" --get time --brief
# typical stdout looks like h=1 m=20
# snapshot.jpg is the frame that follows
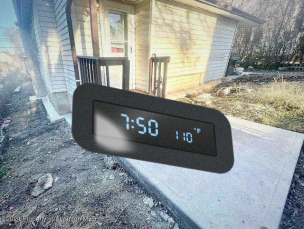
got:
h=7 m=50
